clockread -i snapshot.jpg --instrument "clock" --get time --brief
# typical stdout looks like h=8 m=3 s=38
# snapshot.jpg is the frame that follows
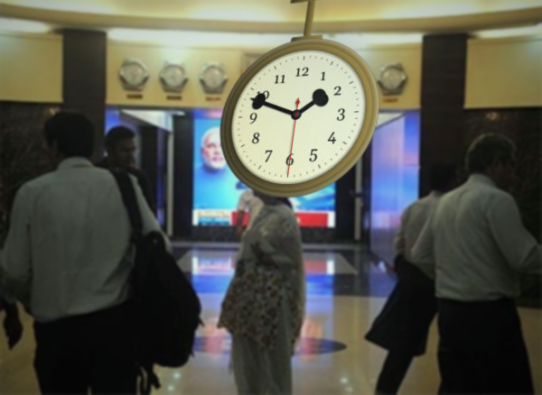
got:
h=1 m=48 s=30
